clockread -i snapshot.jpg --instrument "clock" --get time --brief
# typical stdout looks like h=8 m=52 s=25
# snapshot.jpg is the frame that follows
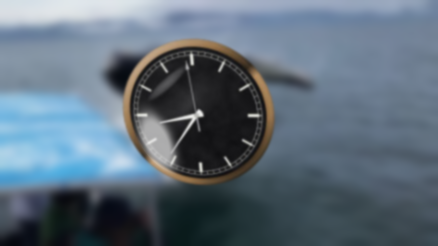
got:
h=8 m=35 s=59
